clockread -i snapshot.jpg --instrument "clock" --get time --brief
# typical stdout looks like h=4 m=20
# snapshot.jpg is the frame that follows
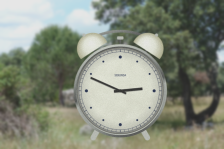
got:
h=2 m=49
